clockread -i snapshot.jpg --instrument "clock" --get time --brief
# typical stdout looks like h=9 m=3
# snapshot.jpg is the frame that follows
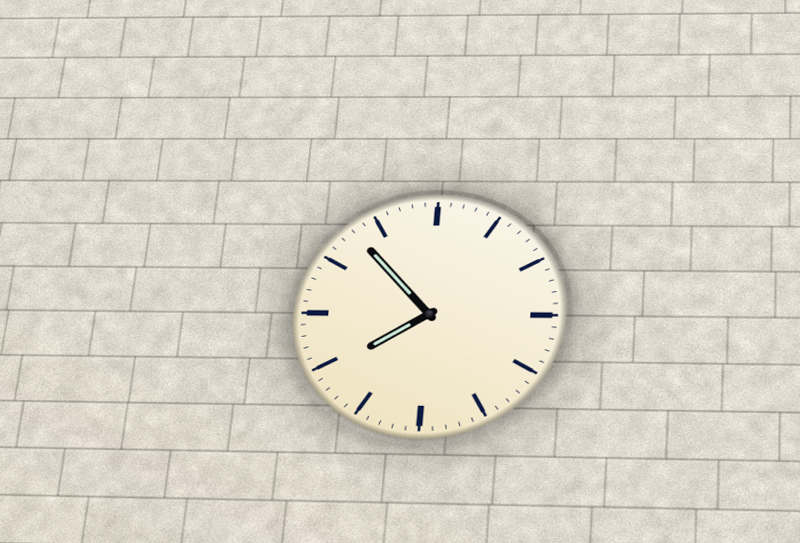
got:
h=7 m=53
